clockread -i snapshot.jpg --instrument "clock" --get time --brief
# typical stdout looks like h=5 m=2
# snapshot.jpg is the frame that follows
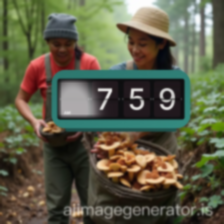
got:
h=7 m=59
